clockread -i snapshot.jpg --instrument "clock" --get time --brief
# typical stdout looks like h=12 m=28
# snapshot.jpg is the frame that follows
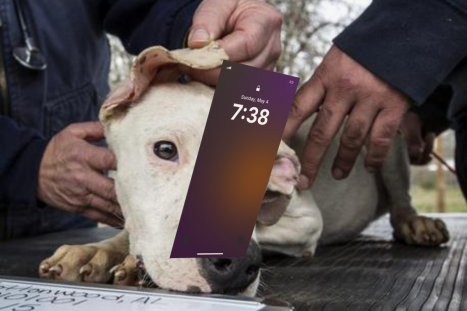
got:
h=7 m=38
